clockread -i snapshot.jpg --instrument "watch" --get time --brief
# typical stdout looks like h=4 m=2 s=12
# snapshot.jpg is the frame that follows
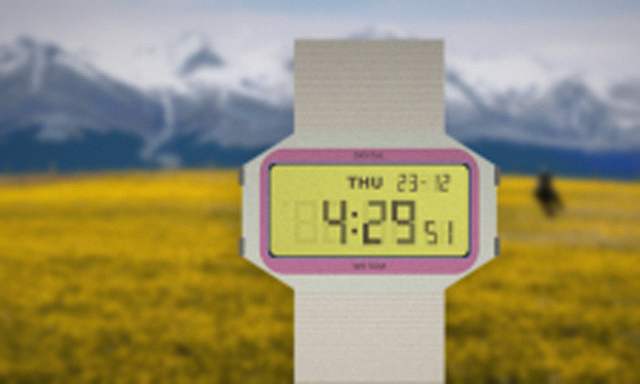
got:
h=4 m=29 s=51
